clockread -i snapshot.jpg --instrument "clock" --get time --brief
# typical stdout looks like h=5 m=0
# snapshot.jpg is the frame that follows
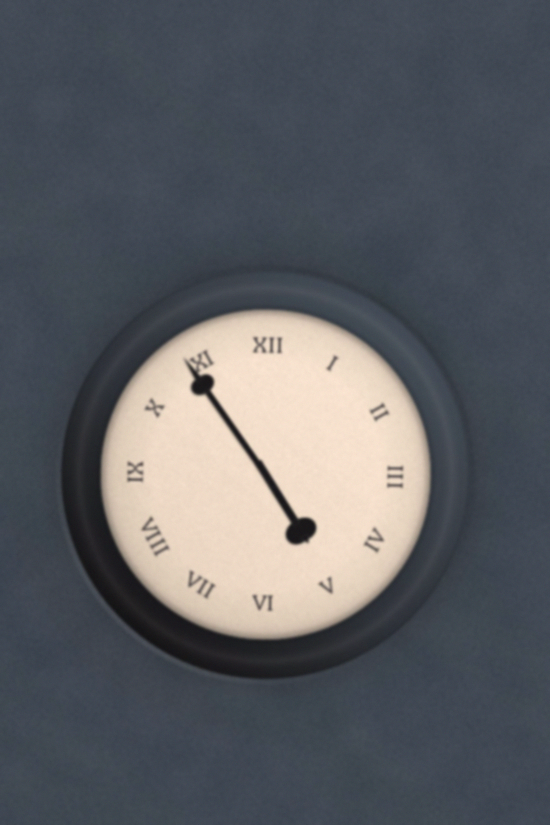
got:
h=4 m=54
